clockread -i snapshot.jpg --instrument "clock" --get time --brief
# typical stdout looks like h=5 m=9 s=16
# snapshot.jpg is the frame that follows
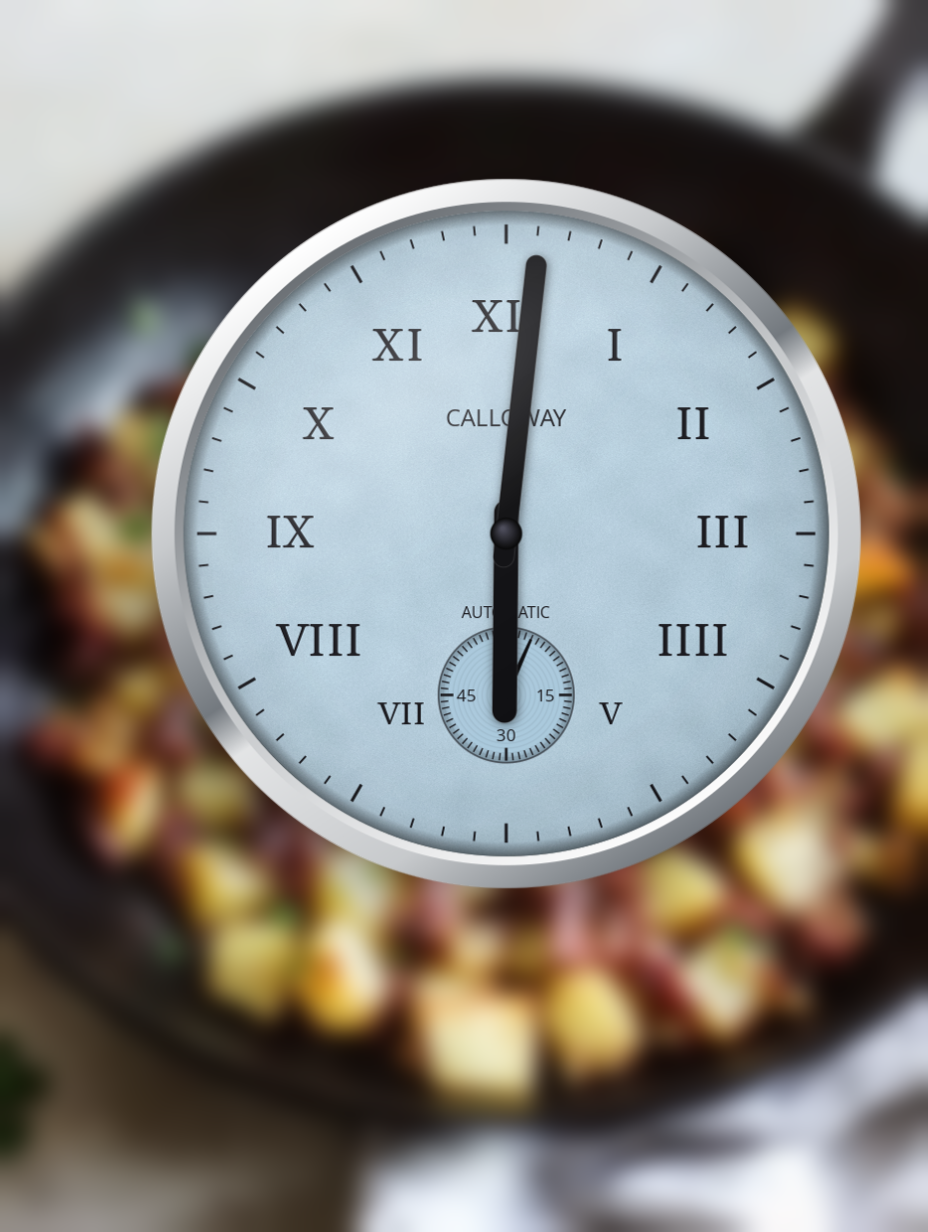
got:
h=6 m=1 s=4
